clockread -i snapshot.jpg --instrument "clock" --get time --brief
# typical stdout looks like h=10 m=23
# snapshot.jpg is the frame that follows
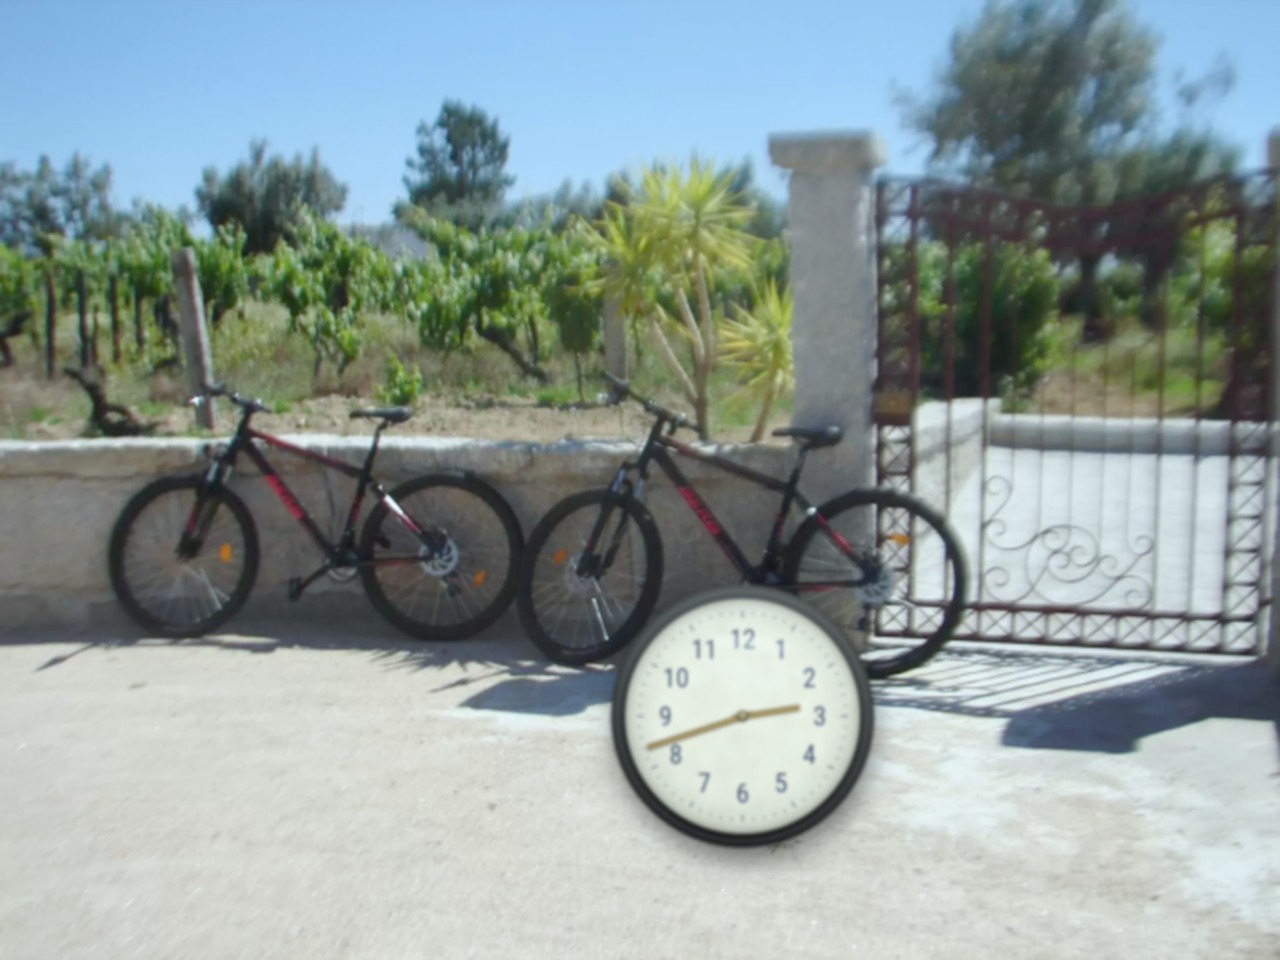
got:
h=2 m=42
